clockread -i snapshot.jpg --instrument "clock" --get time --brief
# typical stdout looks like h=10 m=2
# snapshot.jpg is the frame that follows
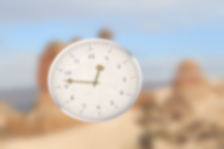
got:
h=12 m=47
